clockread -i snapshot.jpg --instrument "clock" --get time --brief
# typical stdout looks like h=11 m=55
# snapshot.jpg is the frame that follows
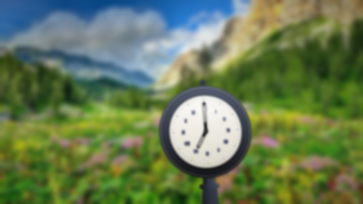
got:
h=7 m=0
